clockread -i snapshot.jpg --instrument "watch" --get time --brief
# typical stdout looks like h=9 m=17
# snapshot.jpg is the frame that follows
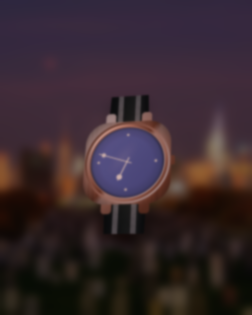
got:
h=6 m=48
